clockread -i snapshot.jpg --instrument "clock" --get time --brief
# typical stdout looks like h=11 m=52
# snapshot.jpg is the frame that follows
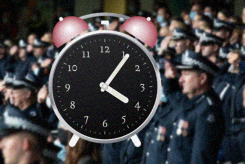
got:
h=4 m=6
